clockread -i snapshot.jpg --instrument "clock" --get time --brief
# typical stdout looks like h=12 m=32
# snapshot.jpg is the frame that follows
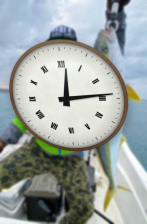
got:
h=12 m=14
